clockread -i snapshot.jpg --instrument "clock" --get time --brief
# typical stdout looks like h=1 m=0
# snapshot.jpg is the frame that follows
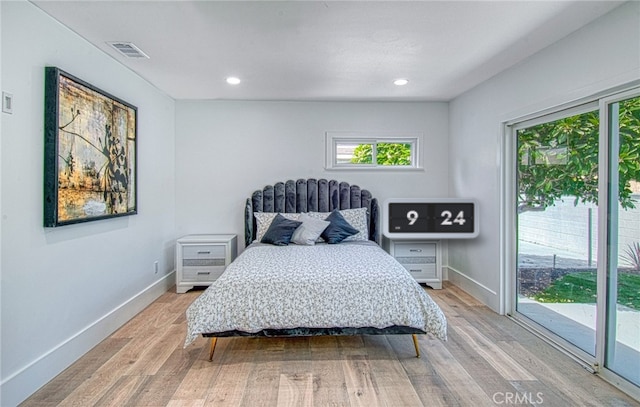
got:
h=9 m=24
